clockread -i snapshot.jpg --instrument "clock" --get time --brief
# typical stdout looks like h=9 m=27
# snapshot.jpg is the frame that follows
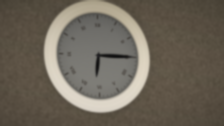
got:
h=6 m=15
